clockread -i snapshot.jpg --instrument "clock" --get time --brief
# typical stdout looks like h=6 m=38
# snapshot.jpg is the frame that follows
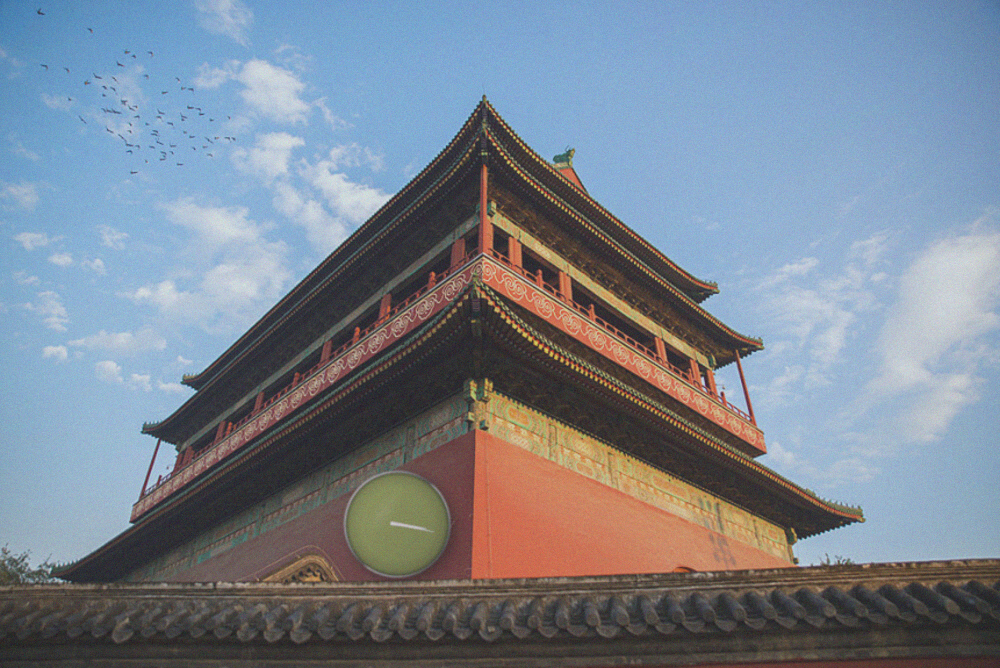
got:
h=3 m=17
